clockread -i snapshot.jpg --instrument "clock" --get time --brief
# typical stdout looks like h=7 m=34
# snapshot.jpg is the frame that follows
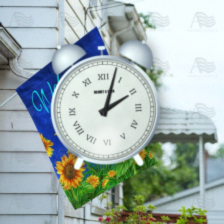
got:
h=2 m=3
